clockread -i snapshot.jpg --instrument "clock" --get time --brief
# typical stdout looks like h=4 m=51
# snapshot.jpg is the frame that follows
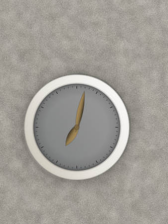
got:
h=7 m=2
